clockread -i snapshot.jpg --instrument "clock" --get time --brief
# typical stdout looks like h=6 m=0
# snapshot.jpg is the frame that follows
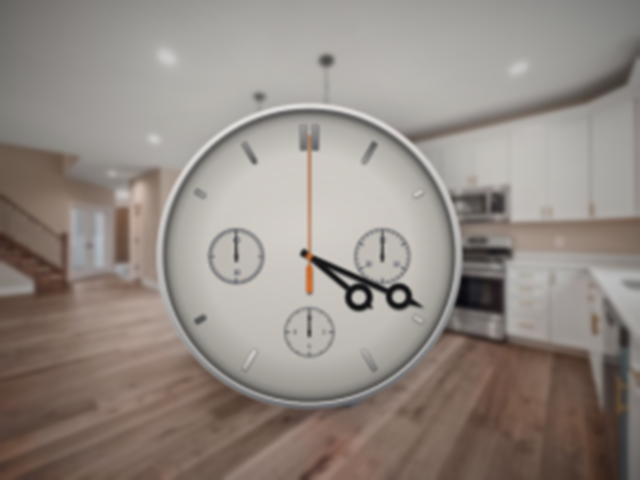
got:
h=4 m=19
